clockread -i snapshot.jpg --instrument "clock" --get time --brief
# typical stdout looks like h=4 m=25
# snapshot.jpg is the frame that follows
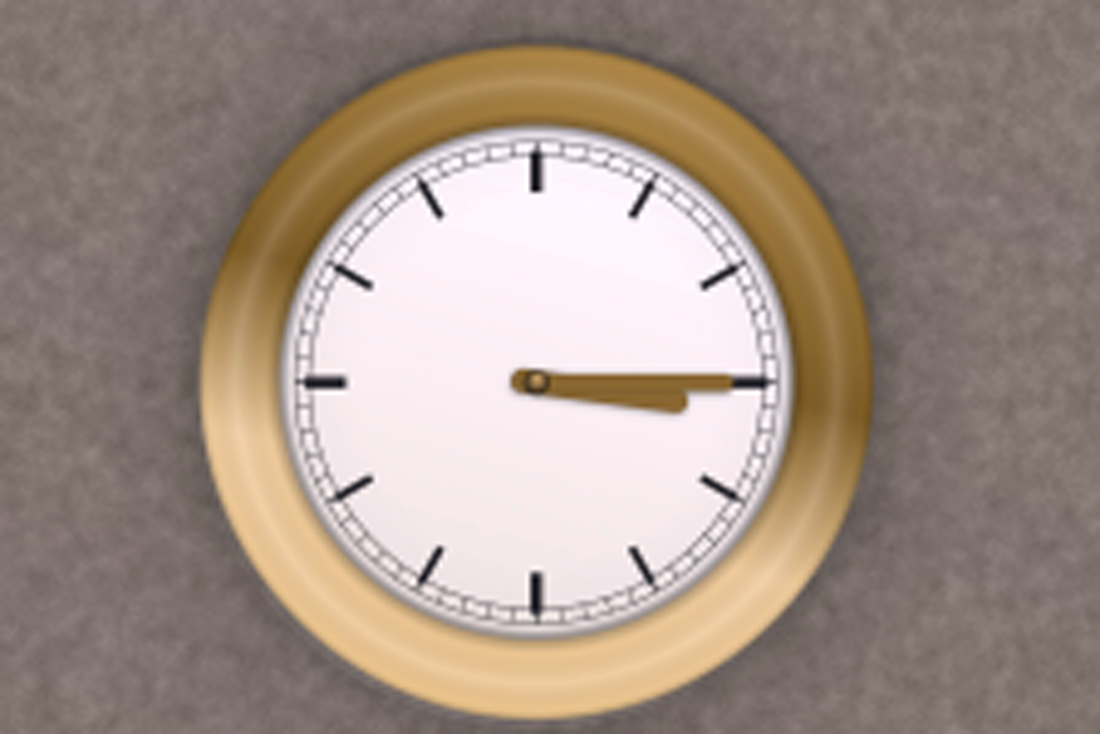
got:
h=3 m=15
